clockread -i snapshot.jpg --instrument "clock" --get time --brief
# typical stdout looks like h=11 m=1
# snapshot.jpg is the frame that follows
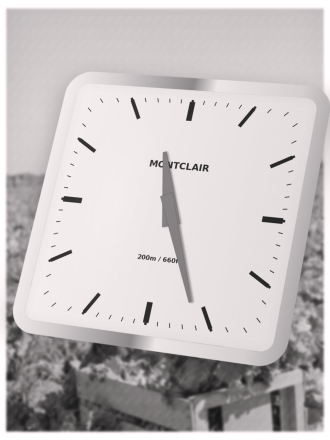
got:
h=11 m=26
